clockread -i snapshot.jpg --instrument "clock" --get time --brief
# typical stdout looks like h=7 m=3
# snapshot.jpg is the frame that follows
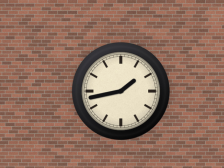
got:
h=1 m=43
